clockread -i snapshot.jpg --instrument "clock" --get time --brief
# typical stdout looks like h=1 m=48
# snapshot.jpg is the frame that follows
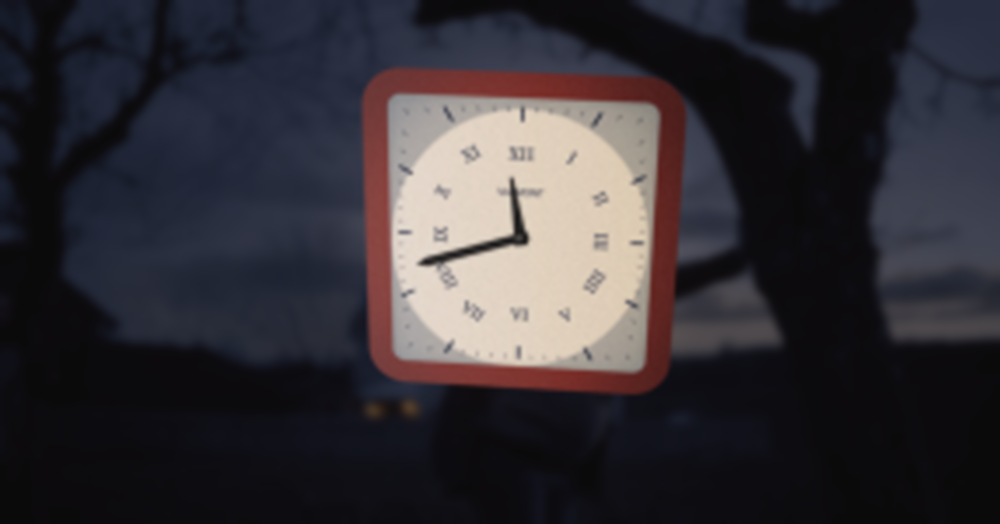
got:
h=11 m=42
